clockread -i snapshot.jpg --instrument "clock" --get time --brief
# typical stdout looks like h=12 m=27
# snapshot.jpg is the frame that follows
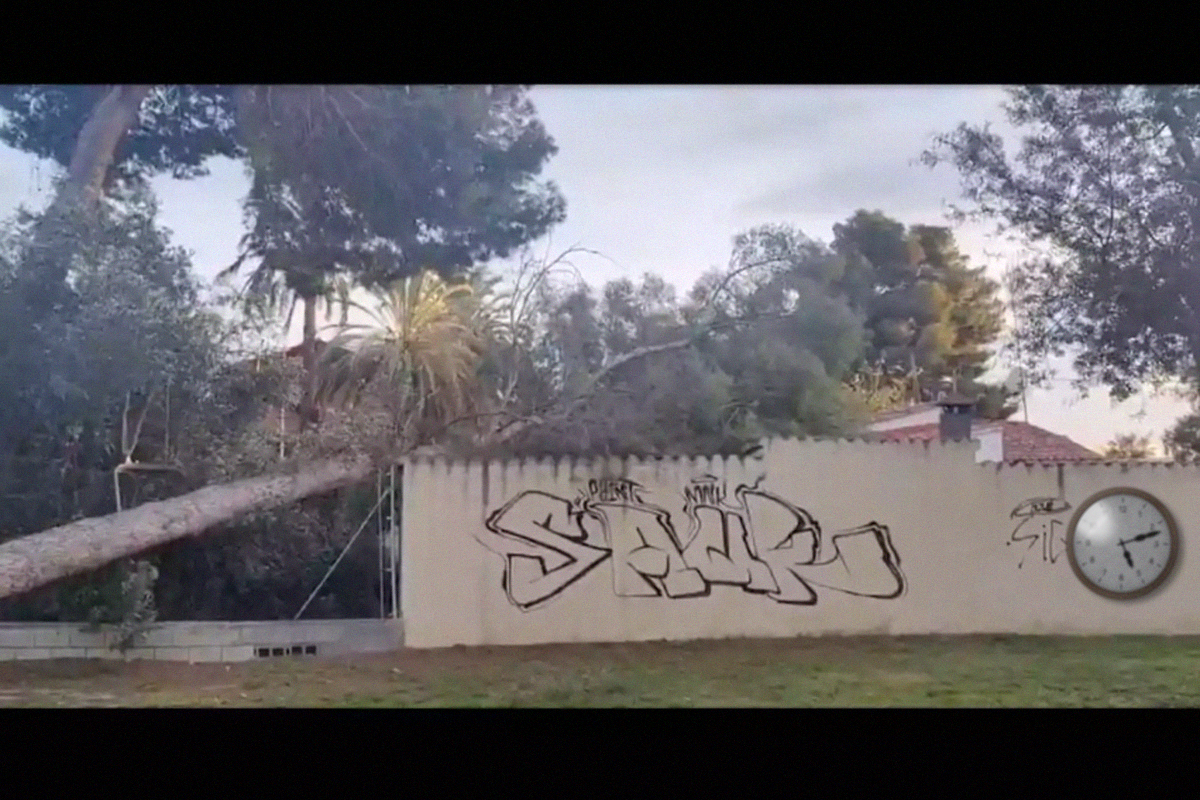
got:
h=5 m=12
